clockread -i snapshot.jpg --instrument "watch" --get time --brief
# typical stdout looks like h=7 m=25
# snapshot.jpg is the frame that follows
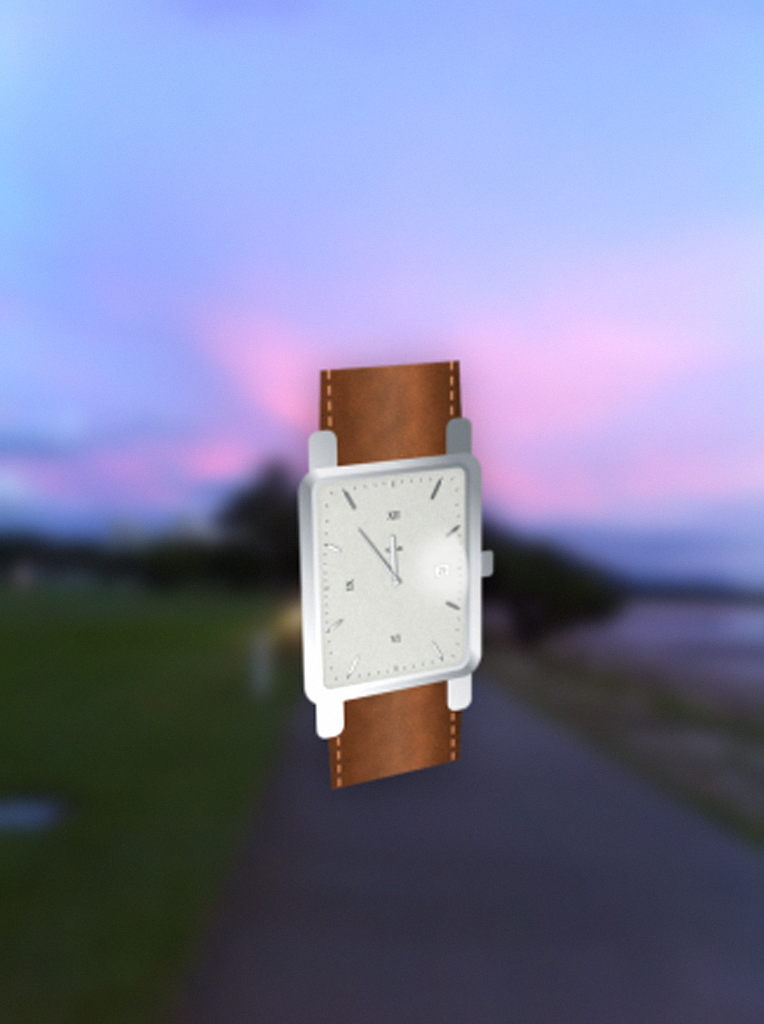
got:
h=11 m=54
